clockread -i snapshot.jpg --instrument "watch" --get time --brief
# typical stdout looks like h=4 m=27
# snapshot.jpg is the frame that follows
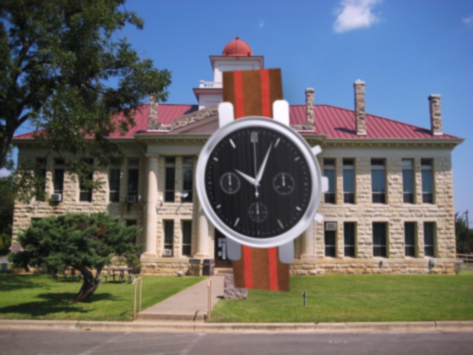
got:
h=10 m=4
